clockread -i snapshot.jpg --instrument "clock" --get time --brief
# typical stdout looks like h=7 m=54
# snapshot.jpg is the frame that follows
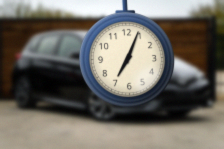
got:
h=7 m=4
